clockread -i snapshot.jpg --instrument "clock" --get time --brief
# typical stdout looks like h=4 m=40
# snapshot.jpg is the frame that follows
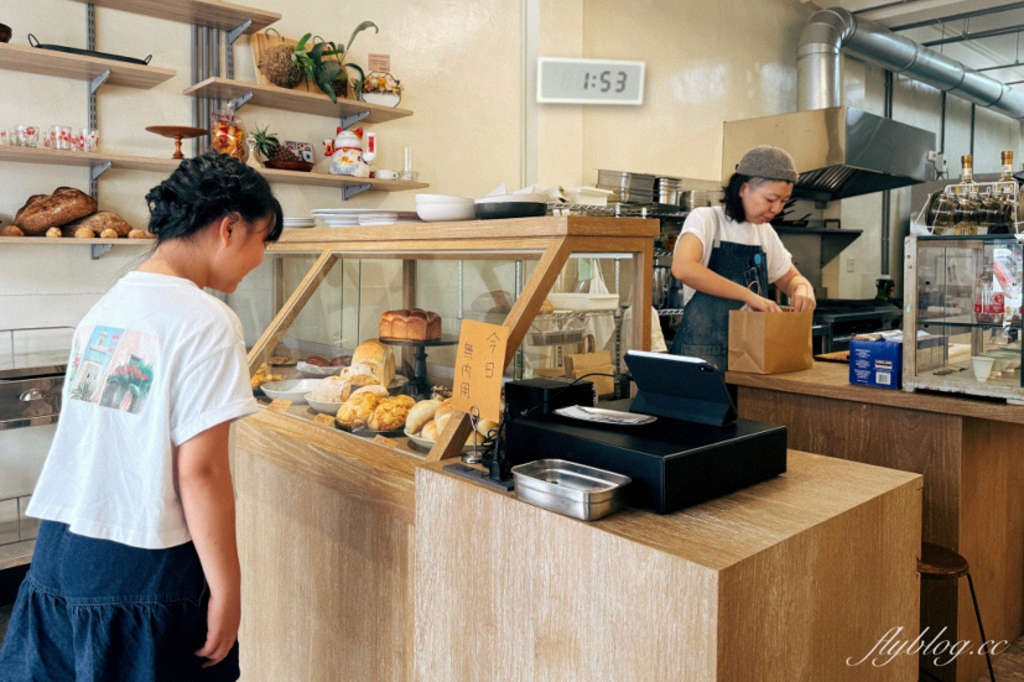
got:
h=1 m=53
